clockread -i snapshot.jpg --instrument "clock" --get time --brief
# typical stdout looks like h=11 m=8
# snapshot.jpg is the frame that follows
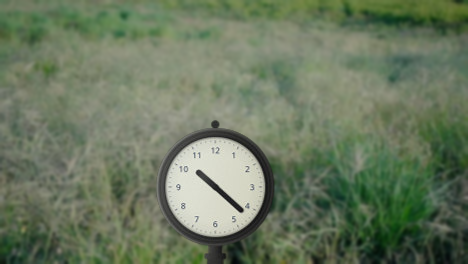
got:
h=10 m=22
